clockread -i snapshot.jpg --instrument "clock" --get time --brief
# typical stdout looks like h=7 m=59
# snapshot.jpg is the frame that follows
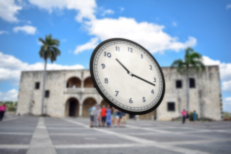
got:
h=10 m=17
